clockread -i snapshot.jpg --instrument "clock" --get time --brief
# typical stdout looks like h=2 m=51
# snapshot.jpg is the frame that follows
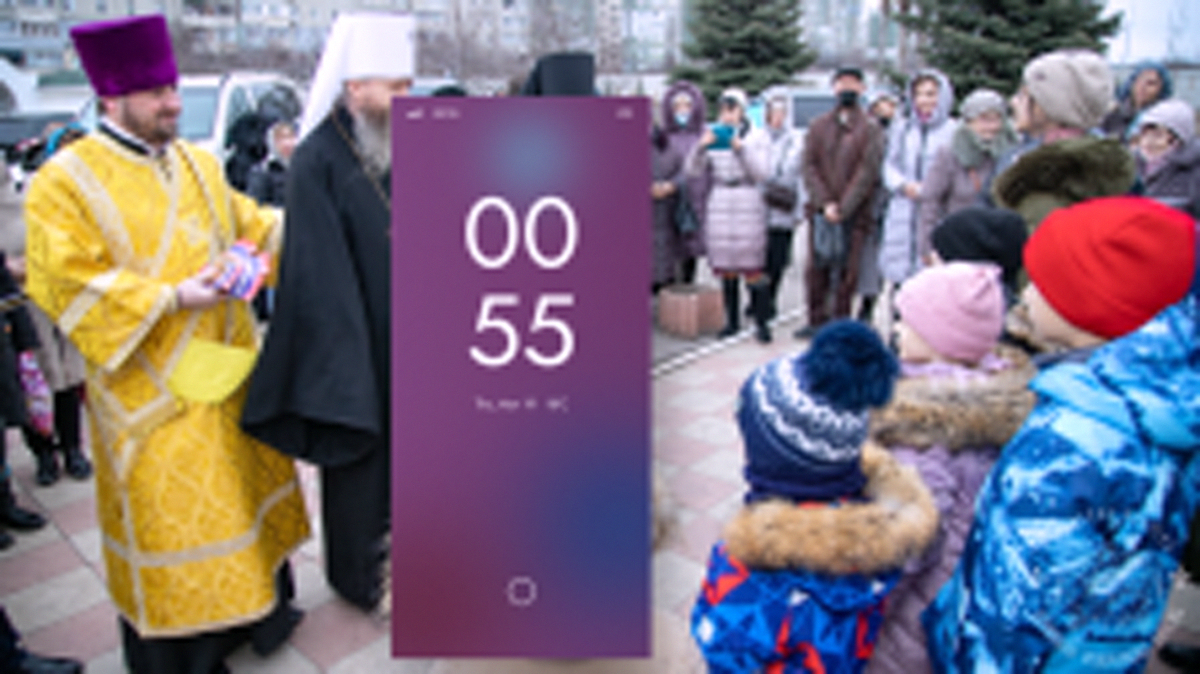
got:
h=0 m=55
